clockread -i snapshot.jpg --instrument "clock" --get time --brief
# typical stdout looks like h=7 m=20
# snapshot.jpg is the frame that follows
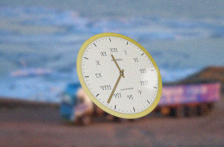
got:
h=11 m=37
